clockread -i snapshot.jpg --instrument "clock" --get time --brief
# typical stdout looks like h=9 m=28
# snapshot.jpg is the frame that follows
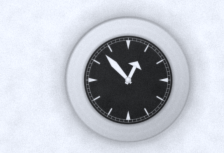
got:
h=12 m=53
